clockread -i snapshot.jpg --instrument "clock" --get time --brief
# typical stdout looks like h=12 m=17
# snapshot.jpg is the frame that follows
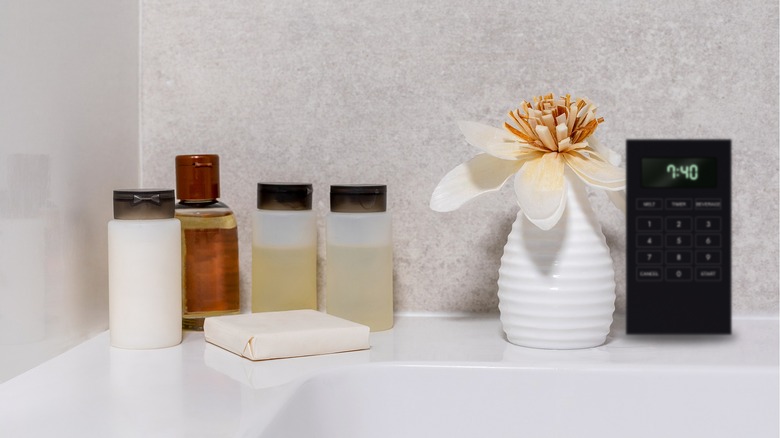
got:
h=7 m=40
